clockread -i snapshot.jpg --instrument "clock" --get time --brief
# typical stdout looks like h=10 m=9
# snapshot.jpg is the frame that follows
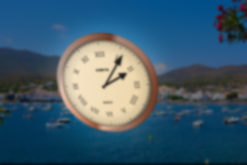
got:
h=2 m=6
